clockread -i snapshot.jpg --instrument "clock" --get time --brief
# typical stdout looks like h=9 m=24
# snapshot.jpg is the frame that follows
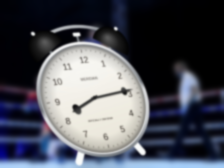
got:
h=8 m=14
